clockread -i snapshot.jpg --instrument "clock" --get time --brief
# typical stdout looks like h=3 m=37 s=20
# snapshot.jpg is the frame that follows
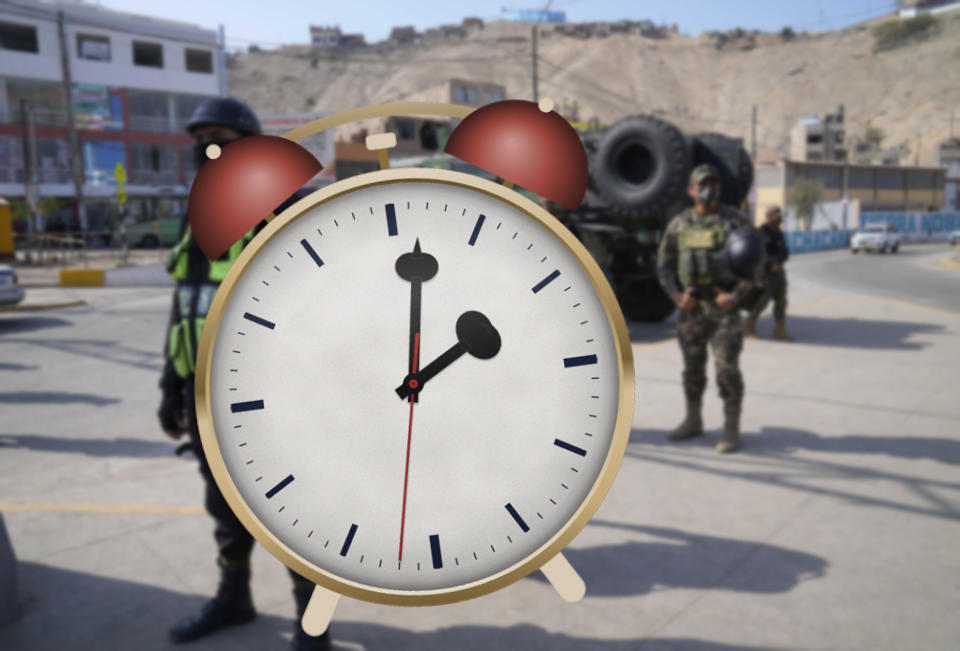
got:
h=2 m=1 s=32
